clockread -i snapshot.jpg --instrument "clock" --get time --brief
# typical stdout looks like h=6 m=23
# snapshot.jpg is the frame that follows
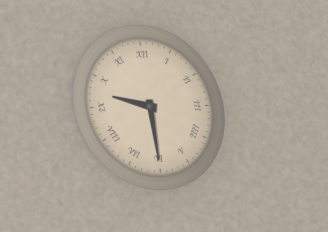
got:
h=9 m=30
